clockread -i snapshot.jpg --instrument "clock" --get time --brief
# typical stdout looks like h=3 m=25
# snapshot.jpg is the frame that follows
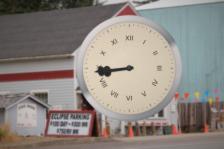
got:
h=8 m=44
